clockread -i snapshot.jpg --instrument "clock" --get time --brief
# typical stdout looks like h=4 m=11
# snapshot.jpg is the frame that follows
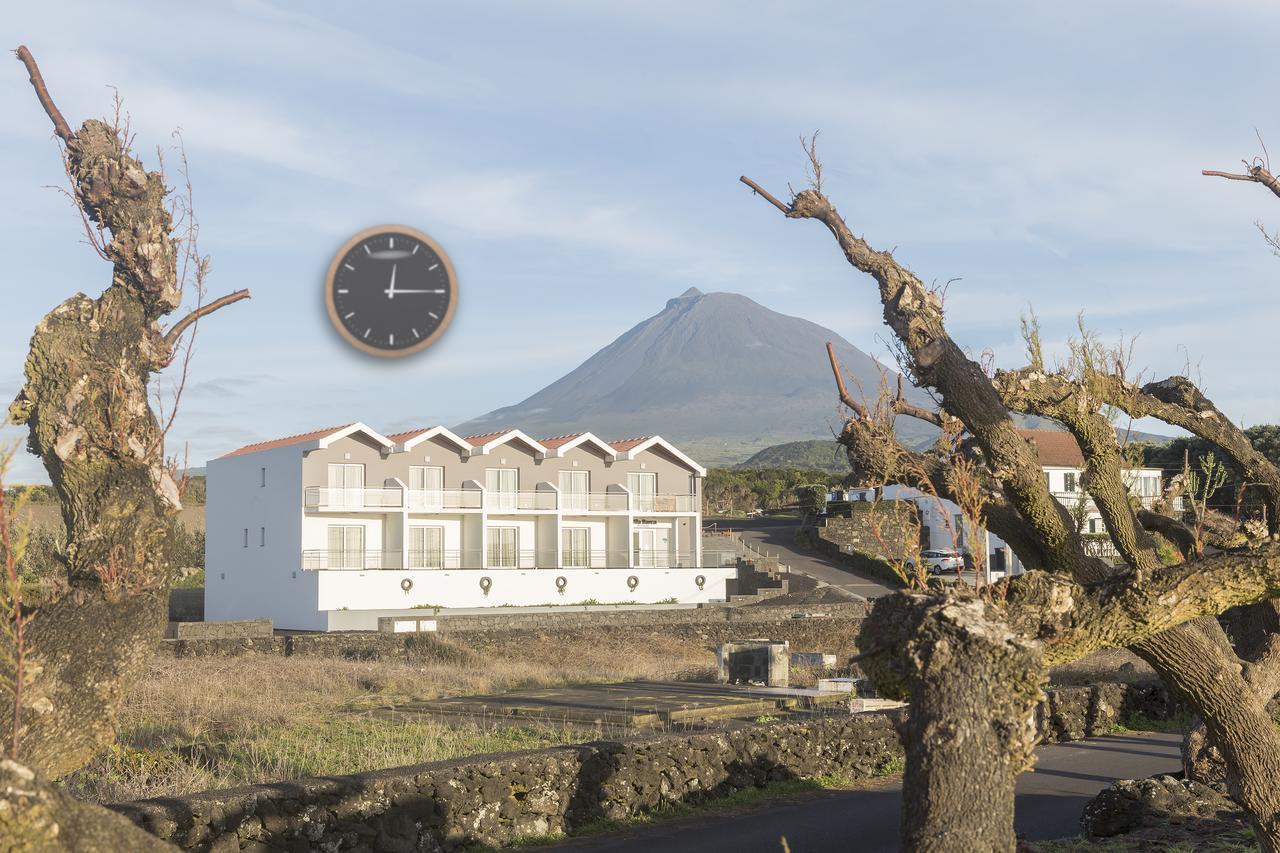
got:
h=12 m=15
